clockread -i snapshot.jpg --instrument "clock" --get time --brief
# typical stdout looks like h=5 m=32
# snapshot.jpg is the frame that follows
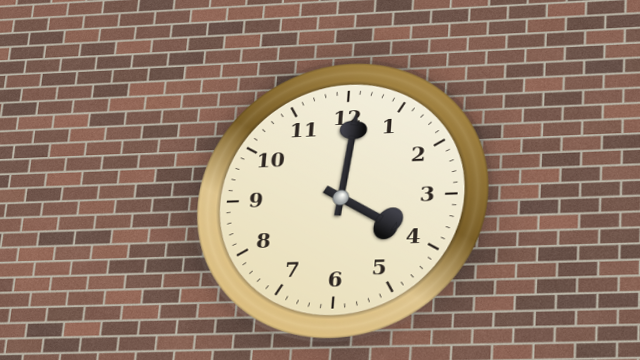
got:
h=4 m=1
